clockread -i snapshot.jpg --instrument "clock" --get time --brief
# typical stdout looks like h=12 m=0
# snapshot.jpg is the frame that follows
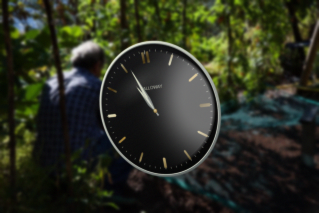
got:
h=10 m=56
